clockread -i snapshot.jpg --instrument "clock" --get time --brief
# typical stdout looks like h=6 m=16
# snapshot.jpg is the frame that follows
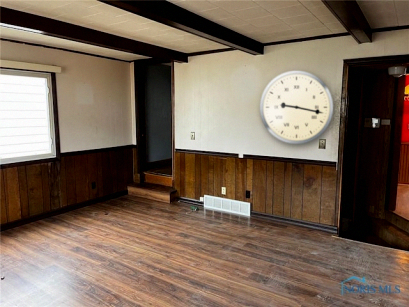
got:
h=9 m=17
